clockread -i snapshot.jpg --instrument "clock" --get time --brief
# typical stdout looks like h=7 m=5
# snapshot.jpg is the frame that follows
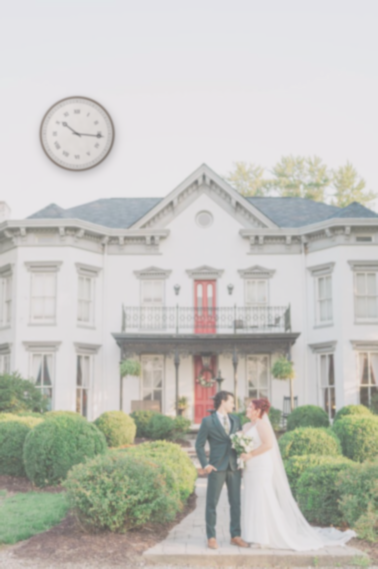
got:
h=10 m=16
